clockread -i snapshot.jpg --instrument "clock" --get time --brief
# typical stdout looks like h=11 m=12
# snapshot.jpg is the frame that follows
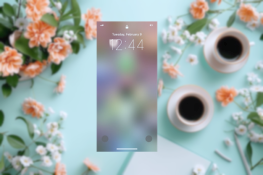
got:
h=12 m=44
